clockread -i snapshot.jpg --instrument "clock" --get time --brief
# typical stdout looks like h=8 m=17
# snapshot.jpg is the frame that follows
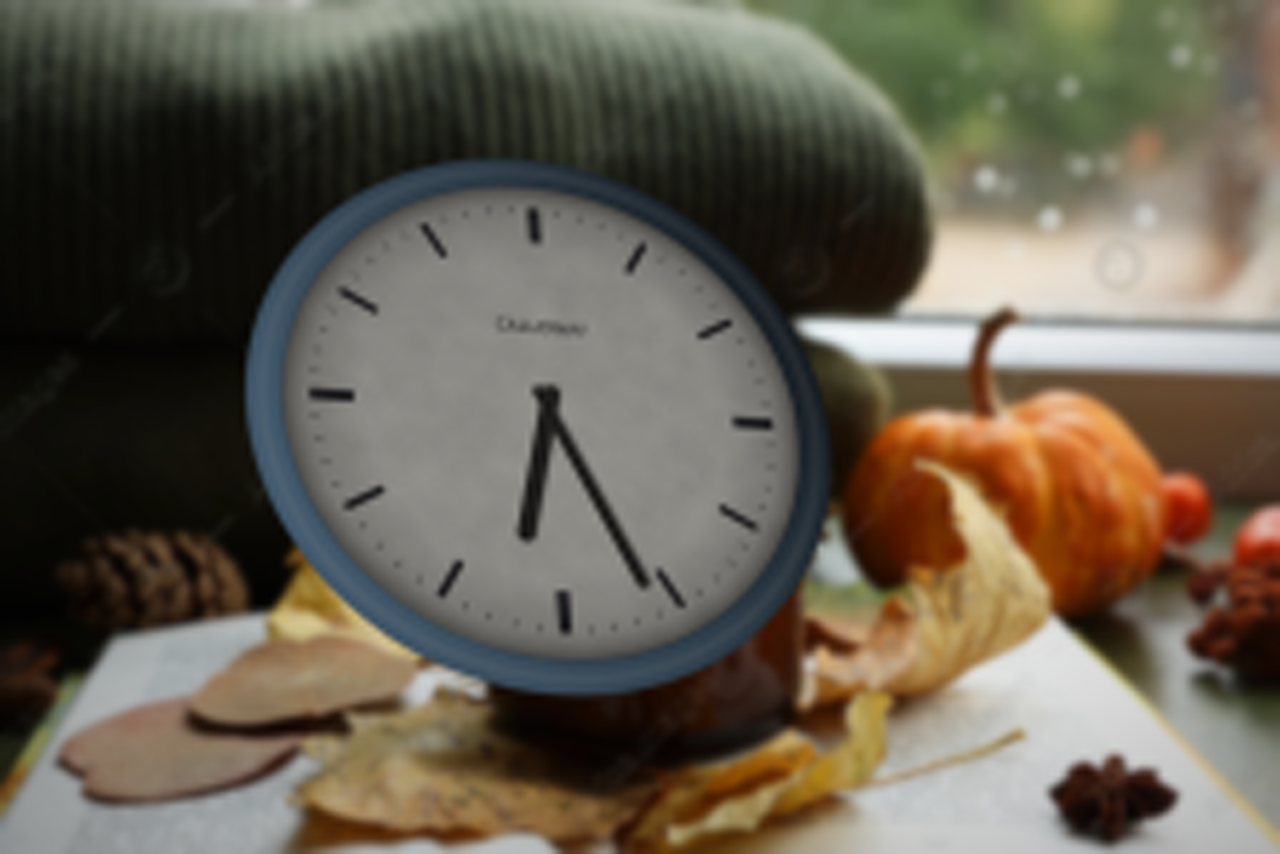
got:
h=6 m=26
